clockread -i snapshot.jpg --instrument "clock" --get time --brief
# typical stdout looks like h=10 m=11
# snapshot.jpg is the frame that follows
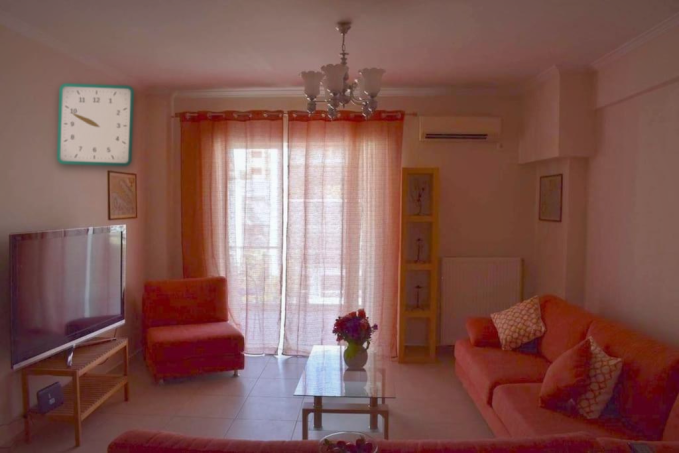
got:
h=9 m=49
